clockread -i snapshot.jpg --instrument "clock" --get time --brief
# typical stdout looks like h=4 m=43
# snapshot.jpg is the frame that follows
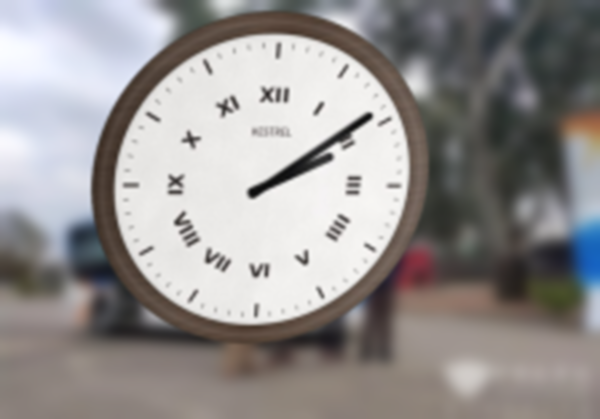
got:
h=2 m=9
